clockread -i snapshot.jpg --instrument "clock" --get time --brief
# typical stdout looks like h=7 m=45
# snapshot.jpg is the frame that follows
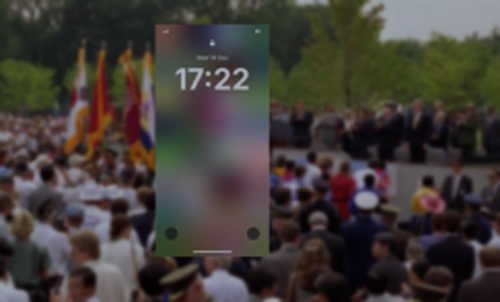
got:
h=17 m=22
